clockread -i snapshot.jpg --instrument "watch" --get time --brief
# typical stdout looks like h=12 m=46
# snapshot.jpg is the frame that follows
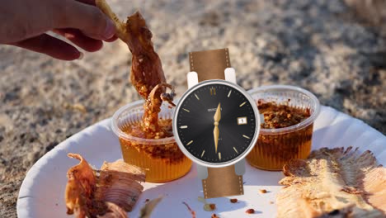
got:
h=12 m=31
